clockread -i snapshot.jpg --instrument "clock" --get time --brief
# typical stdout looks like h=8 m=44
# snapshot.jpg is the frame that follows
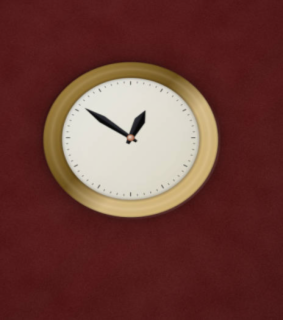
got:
h=12 m=51
